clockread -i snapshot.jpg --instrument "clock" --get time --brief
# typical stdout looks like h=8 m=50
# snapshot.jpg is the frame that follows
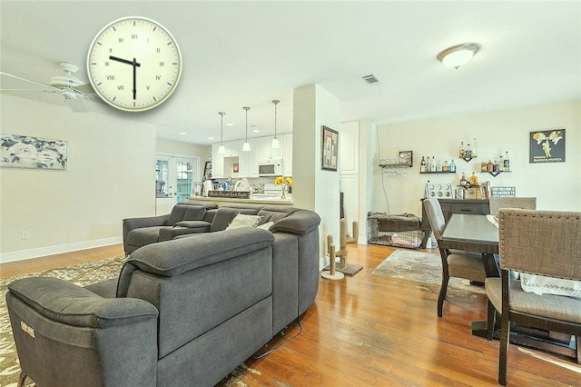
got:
h=9 m=30
